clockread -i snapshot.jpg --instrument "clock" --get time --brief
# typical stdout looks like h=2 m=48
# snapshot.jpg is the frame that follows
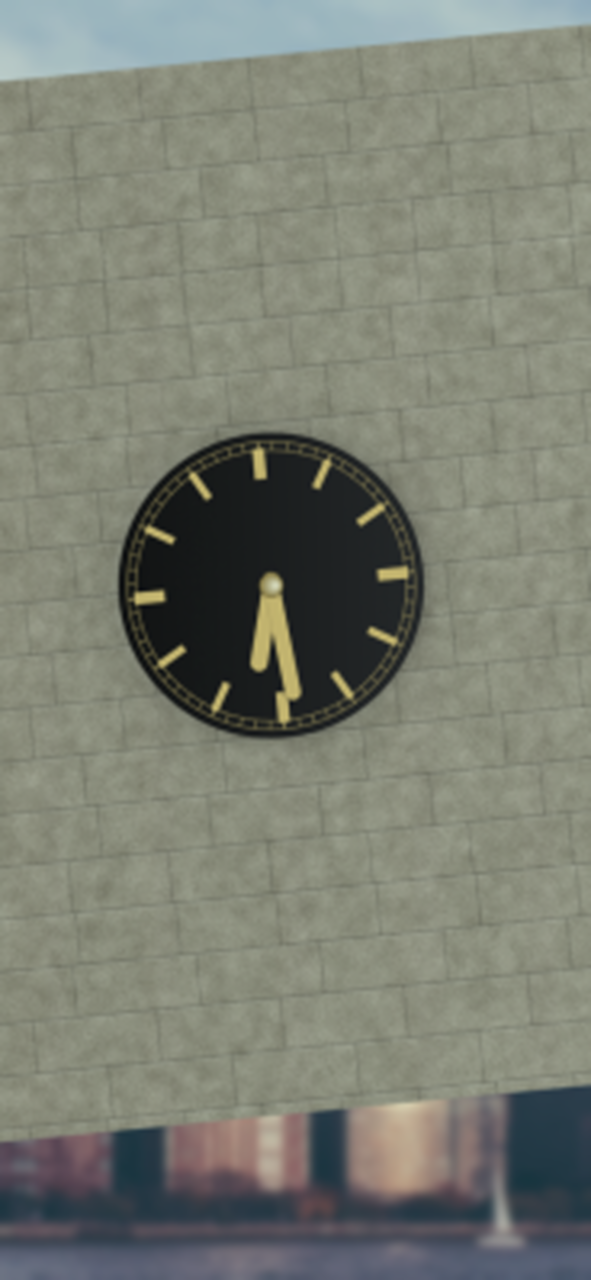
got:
h=6 m=29
